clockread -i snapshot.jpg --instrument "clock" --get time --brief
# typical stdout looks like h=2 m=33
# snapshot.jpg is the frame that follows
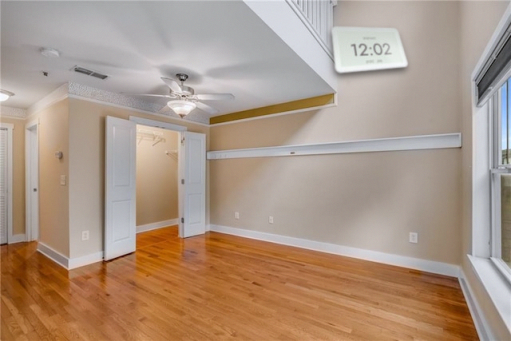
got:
h=12 m=2
